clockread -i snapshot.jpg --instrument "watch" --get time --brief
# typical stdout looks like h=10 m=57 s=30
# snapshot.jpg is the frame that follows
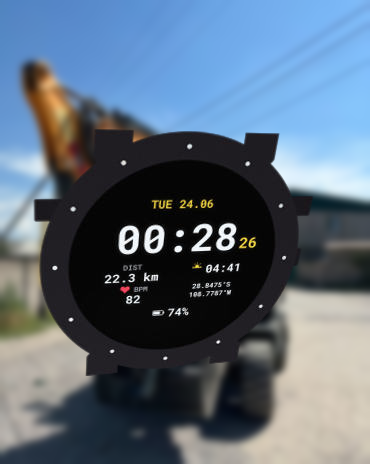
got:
h=0 m=28 s=26
